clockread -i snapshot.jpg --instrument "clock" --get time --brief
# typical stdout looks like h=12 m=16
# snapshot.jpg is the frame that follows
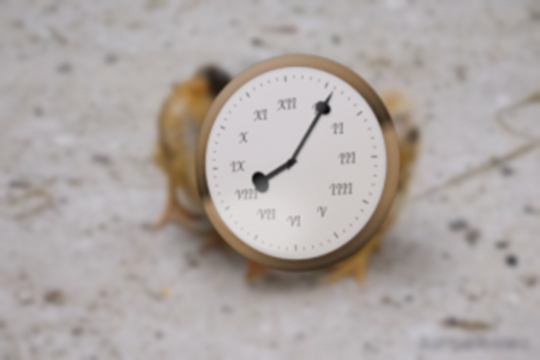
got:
h=8 m=6
